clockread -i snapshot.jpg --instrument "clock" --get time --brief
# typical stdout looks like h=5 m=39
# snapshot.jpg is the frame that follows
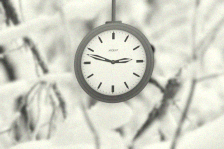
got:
h=2 m=48
